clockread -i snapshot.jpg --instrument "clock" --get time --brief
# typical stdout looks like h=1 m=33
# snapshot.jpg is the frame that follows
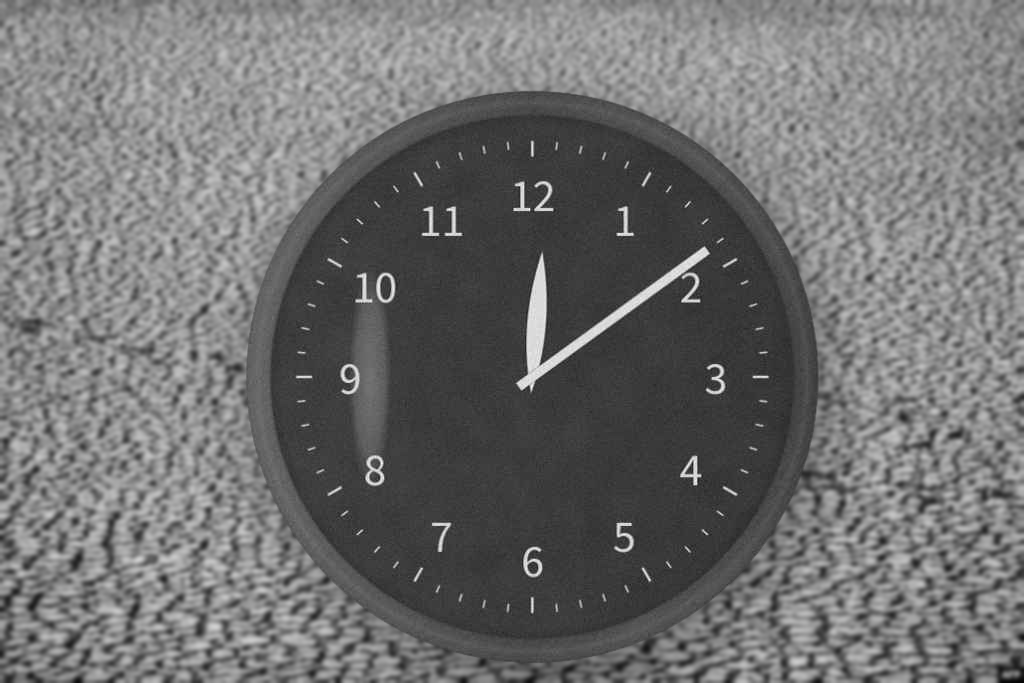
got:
h=12 m=9
